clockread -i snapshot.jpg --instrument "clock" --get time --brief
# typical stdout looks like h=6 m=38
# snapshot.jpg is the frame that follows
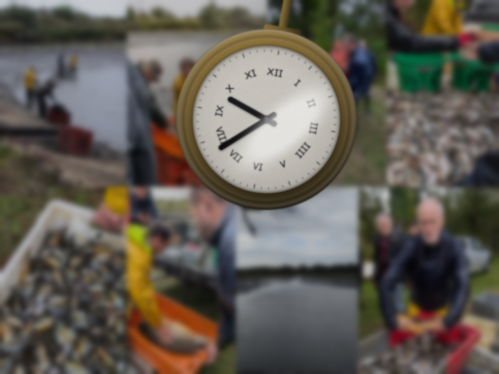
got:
h=9 m=38
